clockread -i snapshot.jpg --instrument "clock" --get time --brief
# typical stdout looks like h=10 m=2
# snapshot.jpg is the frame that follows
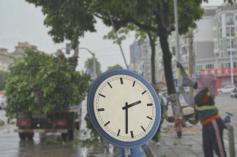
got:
h=2 m=32
